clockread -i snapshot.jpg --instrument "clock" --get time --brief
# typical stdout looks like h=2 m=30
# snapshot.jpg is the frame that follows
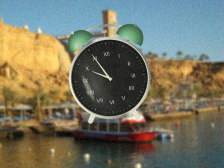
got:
h=9 m=55
